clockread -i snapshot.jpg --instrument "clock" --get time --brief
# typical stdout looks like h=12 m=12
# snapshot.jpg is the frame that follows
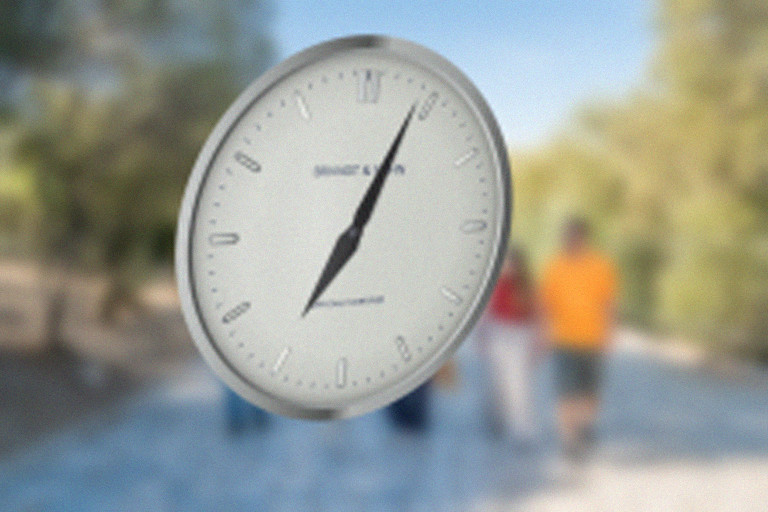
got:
h=7 m=4
